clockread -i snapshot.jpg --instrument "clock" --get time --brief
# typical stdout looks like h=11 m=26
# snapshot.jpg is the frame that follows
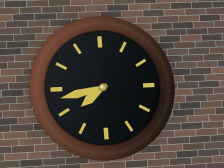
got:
h=7 m=43
